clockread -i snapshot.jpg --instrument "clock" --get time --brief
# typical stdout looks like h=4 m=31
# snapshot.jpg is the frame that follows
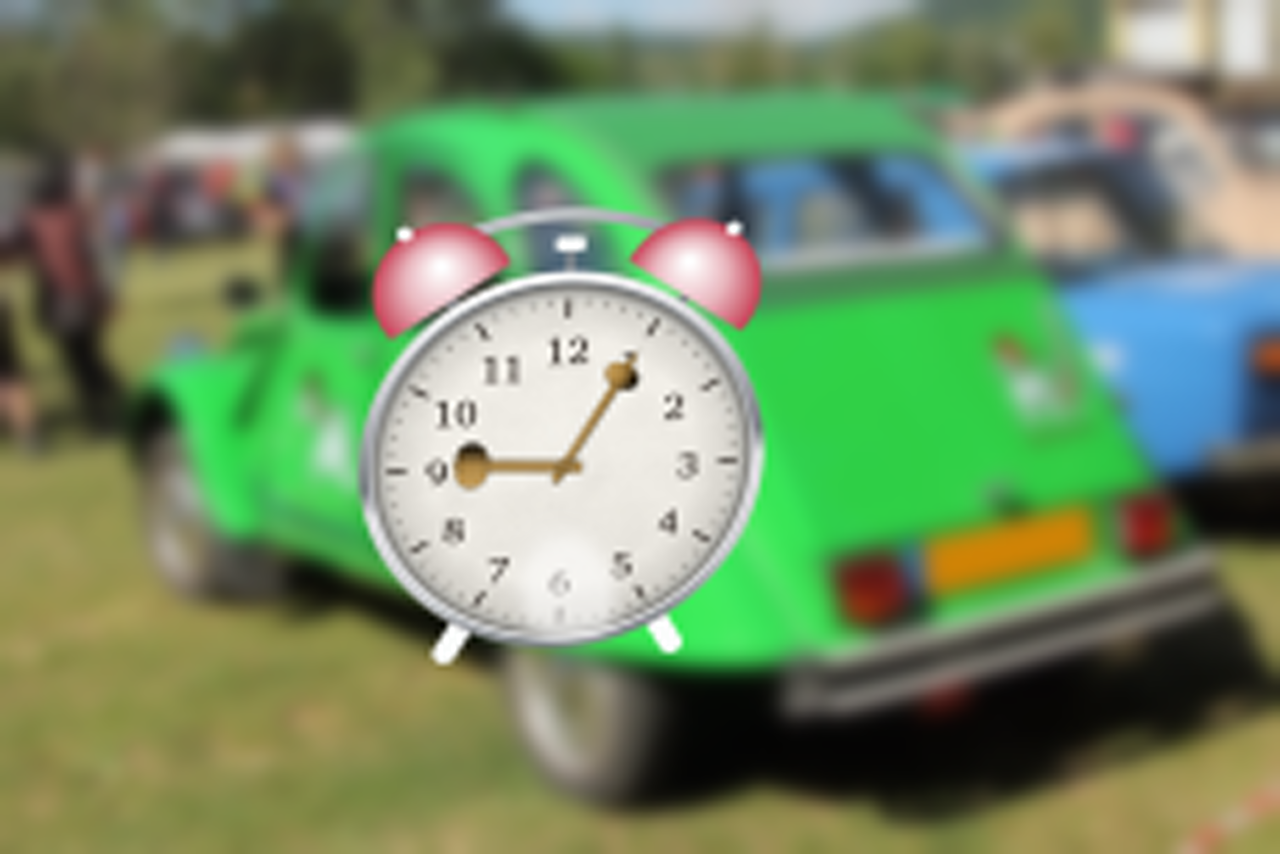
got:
h=9 m=5
